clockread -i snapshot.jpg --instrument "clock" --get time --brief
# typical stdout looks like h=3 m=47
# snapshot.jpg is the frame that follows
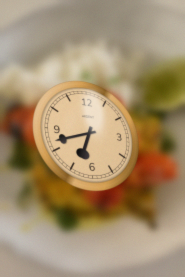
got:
h=6 m=42
